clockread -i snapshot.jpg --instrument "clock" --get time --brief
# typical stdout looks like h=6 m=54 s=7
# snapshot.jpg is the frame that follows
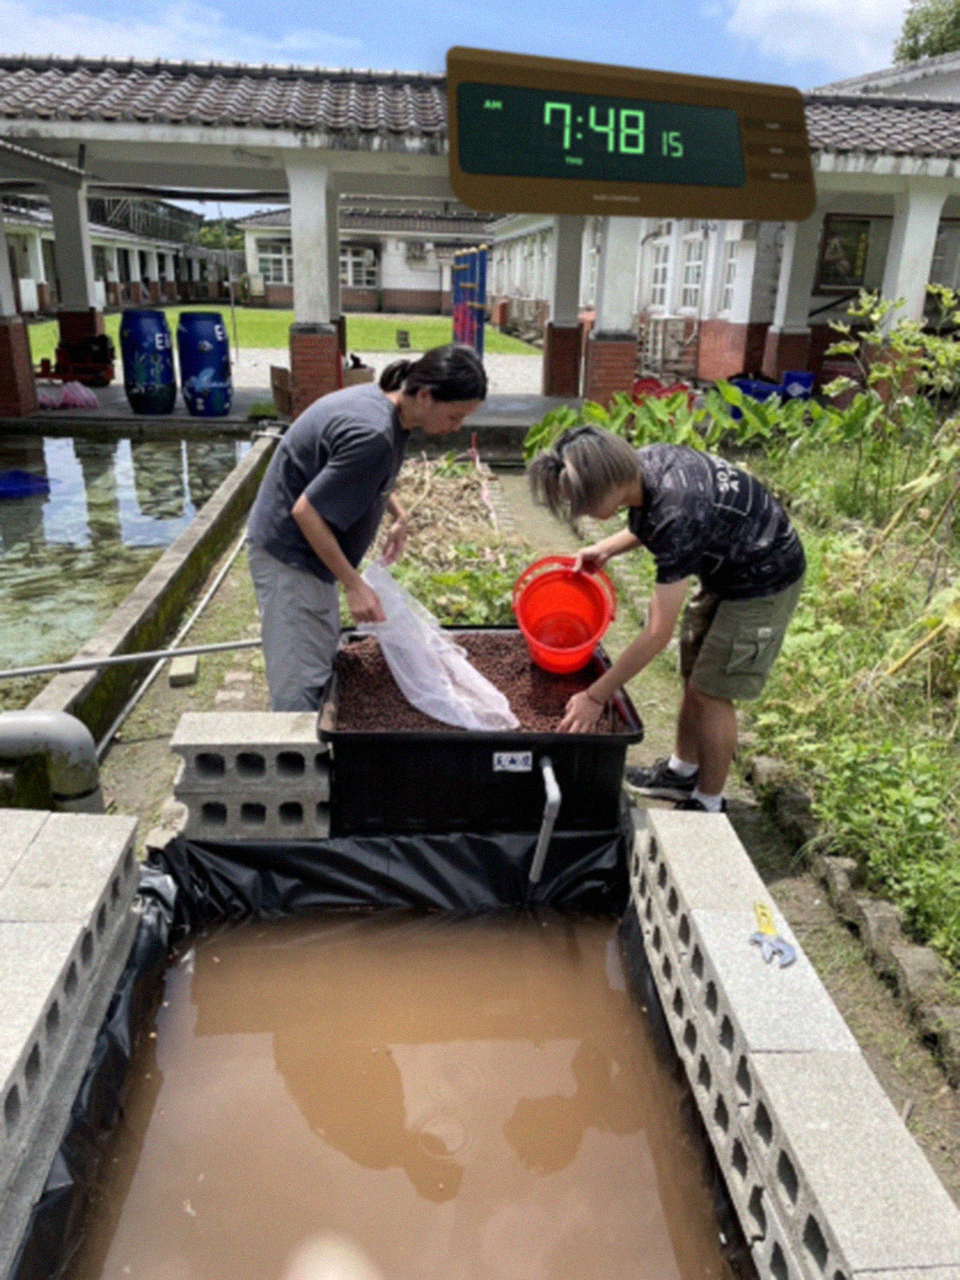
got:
h=7 m=48 s=15
